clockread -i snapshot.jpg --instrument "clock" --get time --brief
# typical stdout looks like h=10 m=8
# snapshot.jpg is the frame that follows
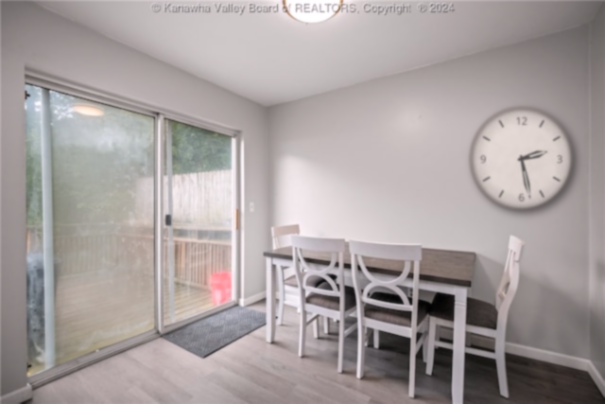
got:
h=2 m=28
